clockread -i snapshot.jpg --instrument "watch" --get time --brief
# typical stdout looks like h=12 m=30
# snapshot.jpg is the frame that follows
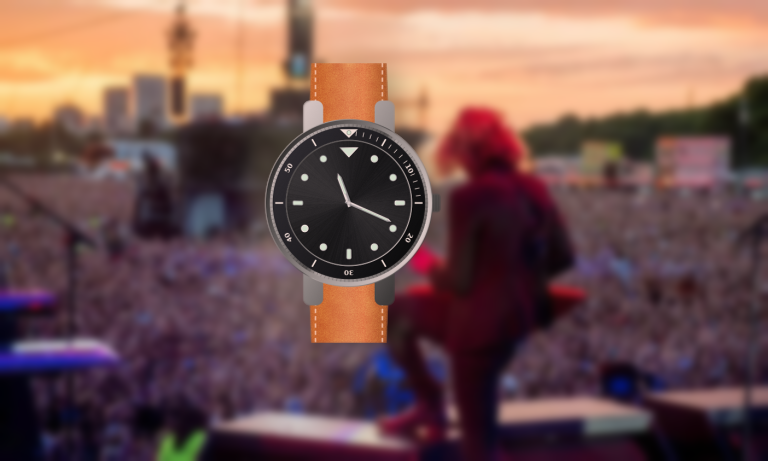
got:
h=11 m=19
